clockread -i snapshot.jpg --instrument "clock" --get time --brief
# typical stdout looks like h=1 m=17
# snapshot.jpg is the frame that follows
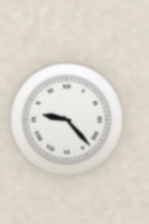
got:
h=9 m=23
